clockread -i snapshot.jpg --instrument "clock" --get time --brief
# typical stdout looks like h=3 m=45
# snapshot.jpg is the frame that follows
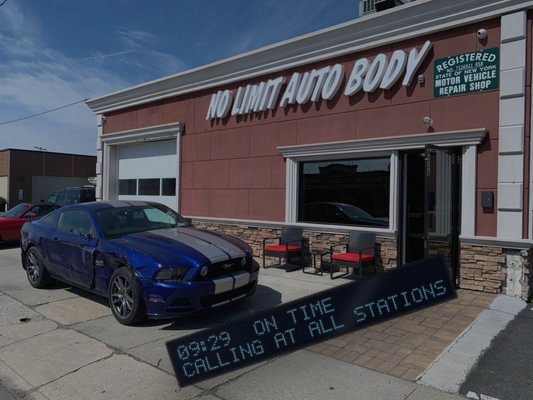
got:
h=9 m=29
